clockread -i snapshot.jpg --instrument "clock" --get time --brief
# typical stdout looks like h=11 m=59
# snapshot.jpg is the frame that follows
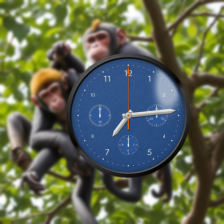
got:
h=7 m=14
